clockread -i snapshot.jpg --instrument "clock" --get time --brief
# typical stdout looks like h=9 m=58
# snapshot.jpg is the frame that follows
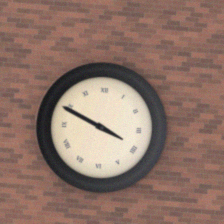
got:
h=3 m=49
